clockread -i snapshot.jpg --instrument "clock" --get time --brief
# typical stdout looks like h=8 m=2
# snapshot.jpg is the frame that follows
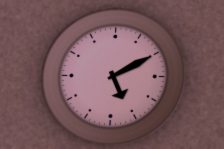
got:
h=5 m=10
